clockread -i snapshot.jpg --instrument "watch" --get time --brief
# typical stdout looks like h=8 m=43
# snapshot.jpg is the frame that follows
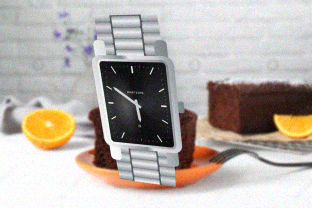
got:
h=5 m=51
